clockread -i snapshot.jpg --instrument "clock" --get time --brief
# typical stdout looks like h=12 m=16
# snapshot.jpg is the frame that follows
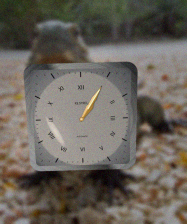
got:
h=1 m=5
